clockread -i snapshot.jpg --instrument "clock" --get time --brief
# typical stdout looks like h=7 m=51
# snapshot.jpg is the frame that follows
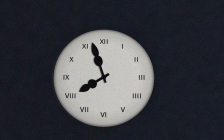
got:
h=7 m=57
